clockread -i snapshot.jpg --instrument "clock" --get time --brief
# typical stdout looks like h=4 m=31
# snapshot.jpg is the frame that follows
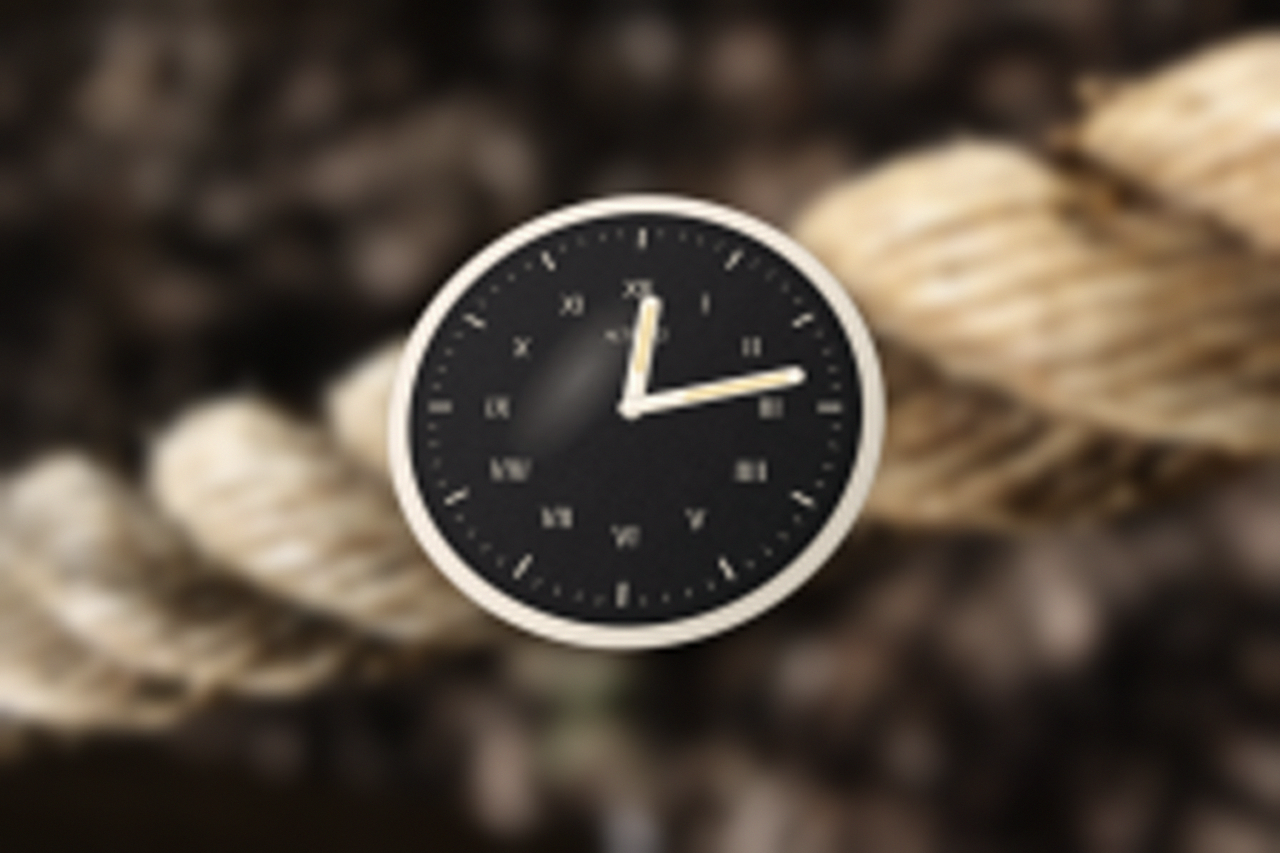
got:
h=12 m=13
